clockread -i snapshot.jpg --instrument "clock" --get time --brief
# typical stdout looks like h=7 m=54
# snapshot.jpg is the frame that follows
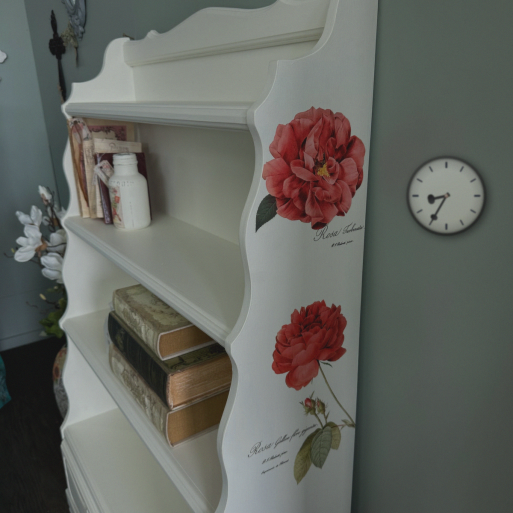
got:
h=8 m=35
